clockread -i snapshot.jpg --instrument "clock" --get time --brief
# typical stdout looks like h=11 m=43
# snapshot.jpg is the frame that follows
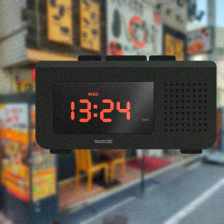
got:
h=13 m=24
